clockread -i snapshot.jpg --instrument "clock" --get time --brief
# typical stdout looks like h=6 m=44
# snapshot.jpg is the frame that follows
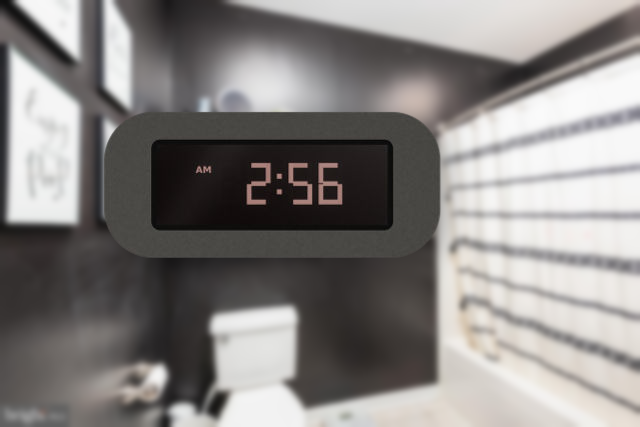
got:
h=2 m=56
